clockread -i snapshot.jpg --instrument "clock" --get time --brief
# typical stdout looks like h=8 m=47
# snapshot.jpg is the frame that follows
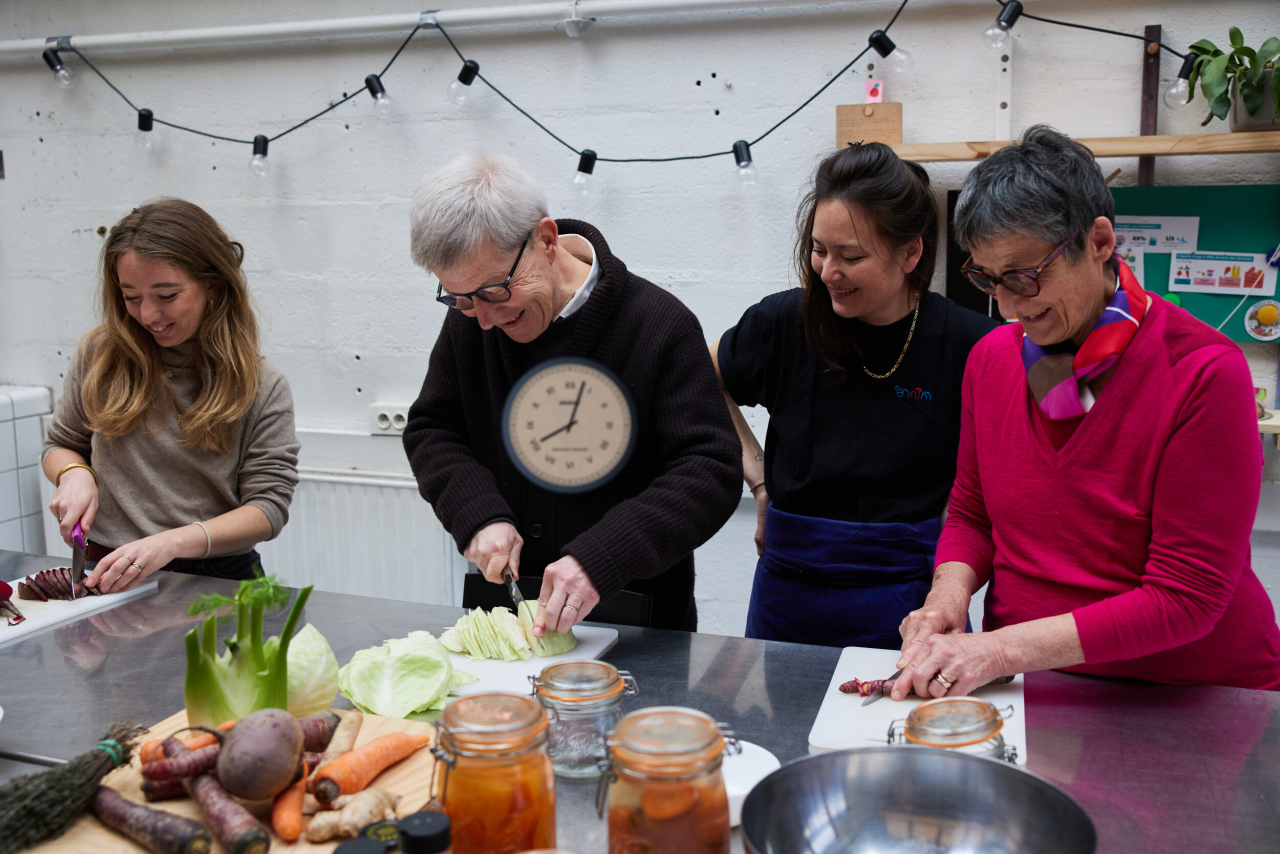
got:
h=8 m=3
